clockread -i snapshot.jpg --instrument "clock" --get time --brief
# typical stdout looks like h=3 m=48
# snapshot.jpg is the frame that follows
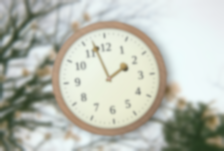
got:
h=1 m=57
